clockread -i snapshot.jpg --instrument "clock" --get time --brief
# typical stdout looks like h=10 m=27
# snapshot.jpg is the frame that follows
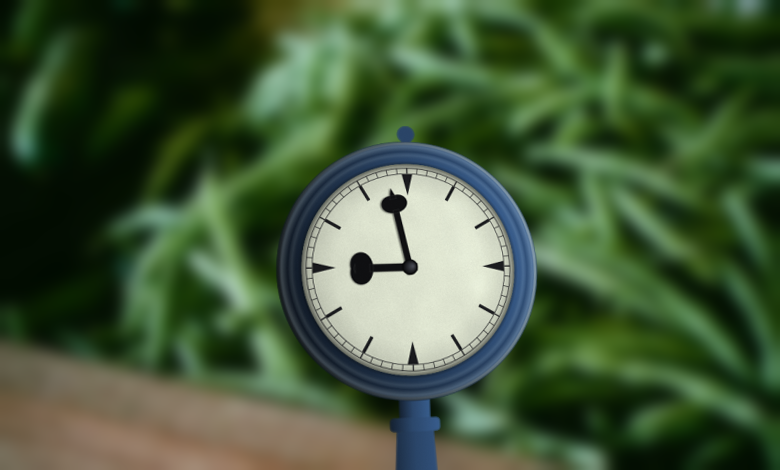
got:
h=8 m=58
